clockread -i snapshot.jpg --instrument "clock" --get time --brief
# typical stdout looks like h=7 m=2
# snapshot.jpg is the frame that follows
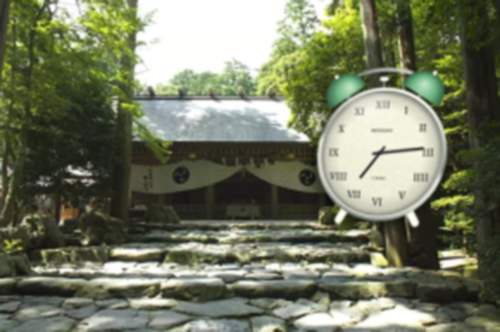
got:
h=7 m=14
